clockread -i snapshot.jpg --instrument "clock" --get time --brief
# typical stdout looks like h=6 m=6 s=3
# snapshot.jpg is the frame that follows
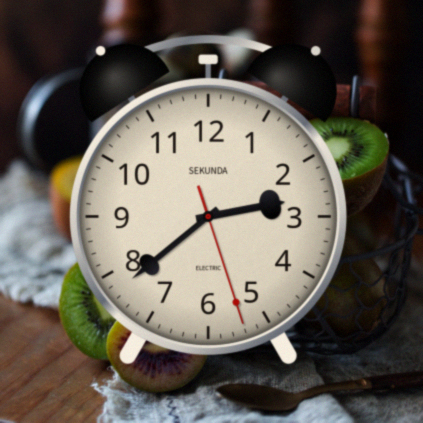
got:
h=2 m=38 s=27
